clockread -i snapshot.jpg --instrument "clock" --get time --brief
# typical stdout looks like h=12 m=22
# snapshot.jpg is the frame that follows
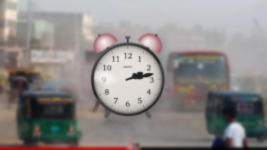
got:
h=2 m=13
